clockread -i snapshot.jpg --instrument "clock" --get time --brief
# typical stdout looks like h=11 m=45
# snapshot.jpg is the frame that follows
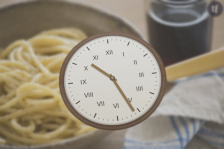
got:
h=10 m=26
